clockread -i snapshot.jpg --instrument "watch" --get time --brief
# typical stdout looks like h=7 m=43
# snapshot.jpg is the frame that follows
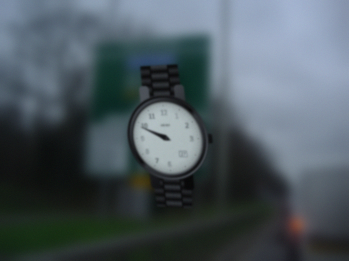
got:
h=9 m=49
